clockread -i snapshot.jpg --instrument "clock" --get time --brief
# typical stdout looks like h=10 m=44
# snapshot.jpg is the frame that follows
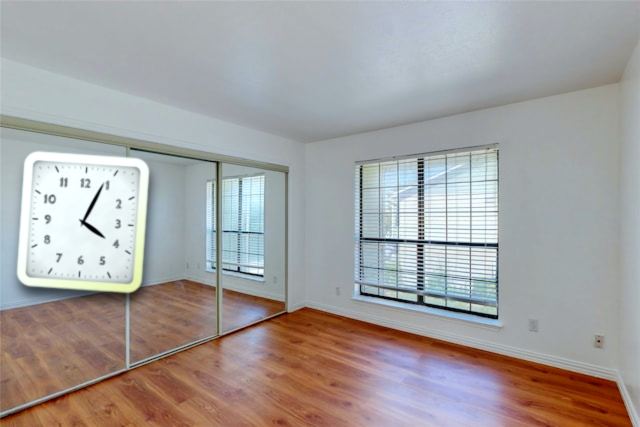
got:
h=4 m=4
